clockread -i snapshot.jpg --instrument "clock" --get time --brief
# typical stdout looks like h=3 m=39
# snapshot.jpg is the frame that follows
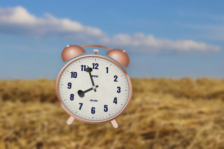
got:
h=7 m=57
